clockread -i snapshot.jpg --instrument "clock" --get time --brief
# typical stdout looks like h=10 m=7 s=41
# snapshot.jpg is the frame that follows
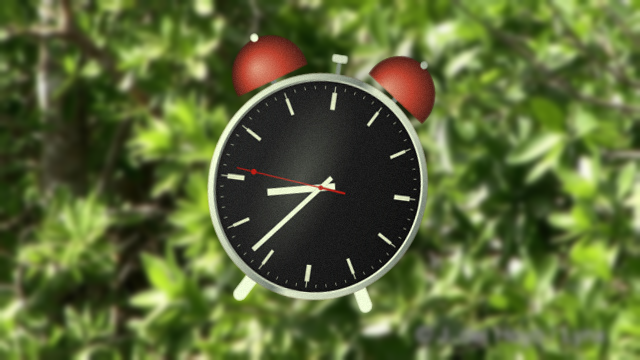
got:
h=8 m=36 s=46
